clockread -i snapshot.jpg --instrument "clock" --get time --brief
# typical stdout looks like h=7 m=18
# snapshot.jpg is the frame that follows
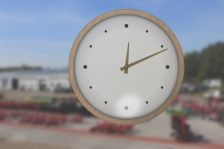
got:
h=12 m=11
